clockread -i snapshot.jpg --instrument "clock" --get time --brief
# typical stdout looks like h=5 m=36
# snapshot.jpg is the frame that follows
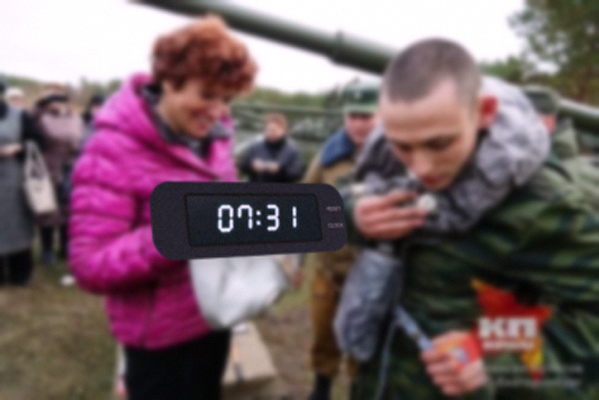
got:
h=7 m=31
